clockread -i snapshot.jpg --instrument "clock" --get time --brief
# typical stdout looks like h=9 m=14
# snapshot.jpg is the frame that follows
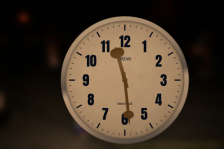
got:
h=11 m=29
